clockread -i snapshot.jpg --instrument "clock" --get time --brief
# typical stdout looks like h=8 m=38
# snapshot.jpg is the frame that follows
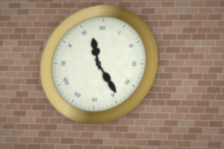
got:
h=11 m=24
